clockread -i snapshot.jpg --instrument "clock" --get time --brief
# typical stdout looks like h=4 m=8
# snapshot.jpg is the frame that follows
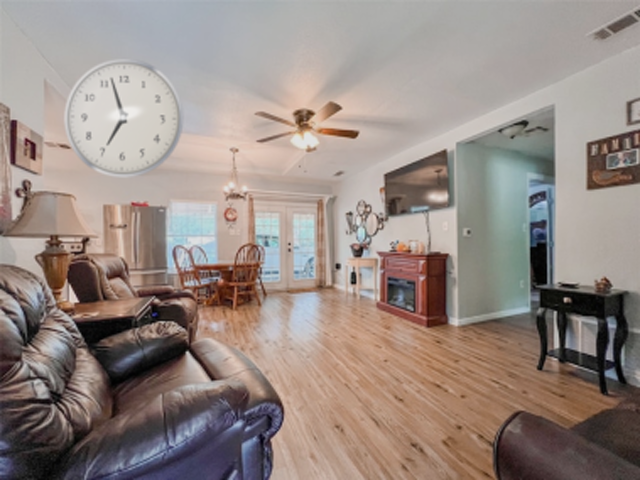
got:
h=6 m=57
